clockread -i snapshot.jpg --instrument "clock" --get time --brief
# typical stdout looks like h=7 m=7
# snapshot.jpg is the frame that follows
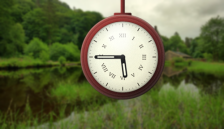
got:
h=5 m=45
